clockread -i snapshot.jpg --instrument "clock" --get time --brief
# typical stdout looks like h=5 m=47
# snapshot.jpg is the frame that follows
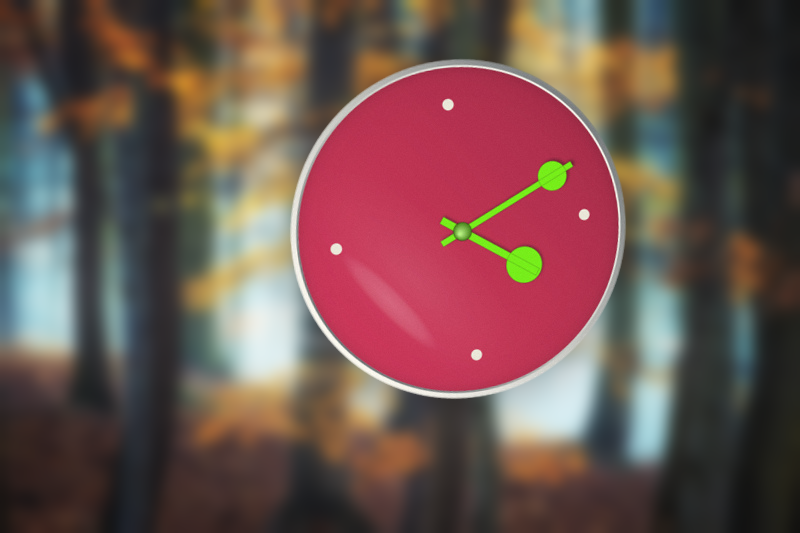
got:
h=4 m=11
